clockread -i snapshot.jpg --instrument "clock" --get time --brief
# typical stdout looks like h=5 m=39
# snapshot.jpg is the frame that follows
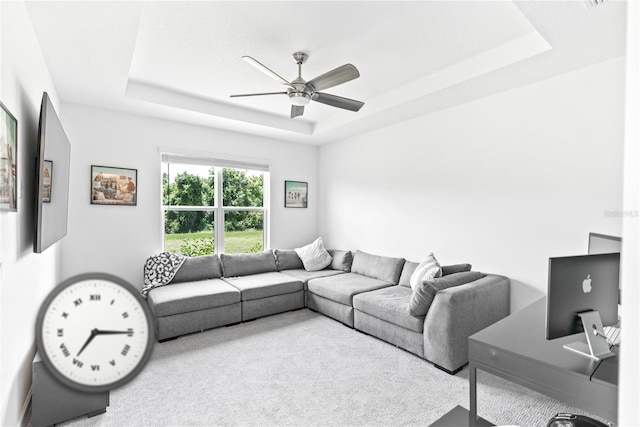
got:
h=7 m=15
